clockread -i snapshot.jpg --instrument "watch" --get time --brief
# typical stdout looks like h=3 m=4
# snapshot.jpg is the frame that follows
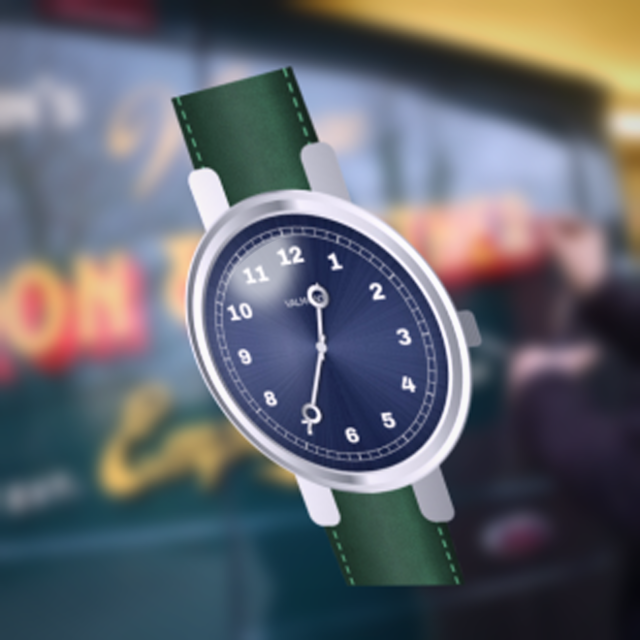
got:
h=12 m=35
